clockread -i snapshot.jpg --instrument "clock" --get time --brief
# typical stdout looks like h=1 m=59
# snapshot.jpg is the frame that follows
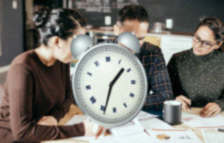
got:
h=1 m=34
